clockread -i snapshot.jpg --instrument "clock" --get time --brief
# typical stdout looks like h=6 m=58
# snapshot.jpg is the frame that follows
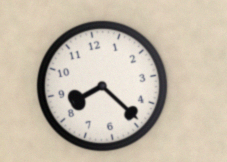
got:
h=8 m=24
